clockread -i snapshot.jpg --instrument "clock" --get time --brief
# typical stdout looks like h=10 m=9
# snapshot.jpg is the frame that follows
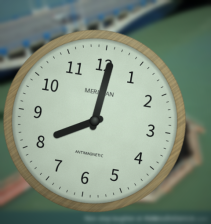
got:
h=8 m=1
